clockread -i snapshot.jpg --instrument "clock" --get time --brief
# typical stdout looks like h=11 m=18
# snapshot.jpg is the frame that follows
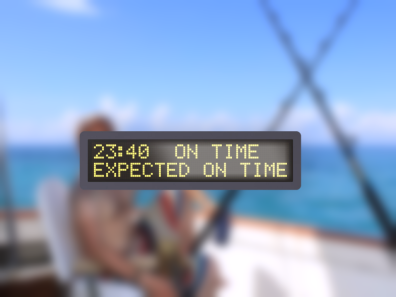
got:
h=23 m=40
